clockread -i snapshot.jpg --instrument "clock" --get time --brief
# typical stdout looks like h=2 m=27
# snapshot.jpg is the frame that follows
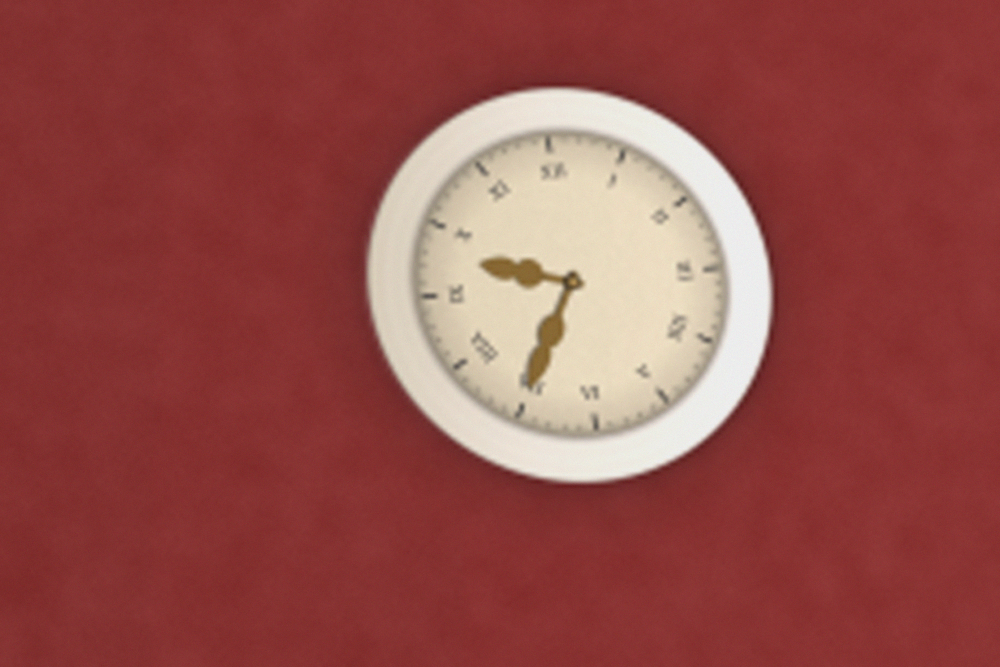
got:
h=9 m=35
